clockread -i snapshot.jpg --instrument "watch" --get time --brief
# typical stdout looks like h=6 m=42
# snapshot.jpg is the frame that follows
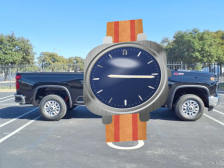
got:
h=9 m=16
